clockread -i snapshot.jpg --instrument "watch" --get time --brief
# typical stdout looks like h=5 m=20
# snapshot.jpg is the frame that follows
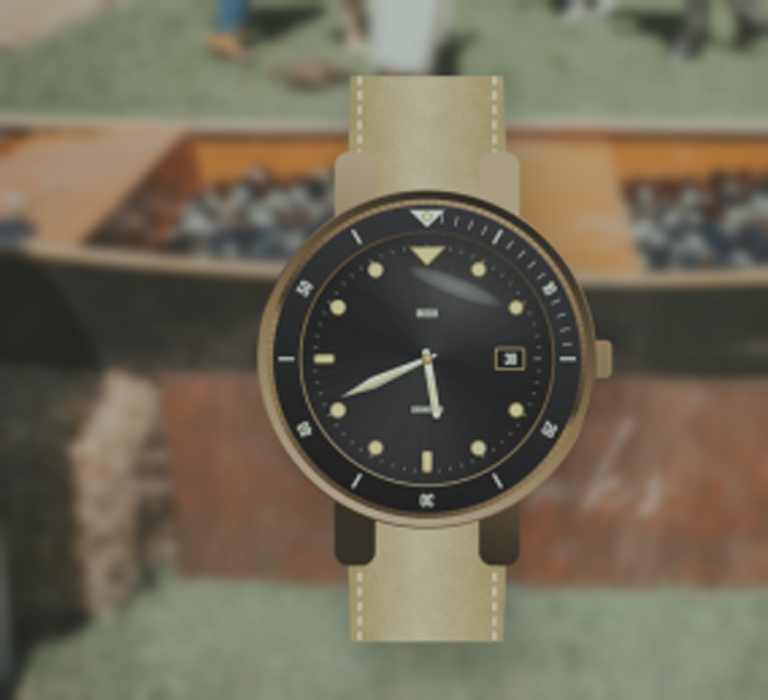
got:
h=5 m=41
